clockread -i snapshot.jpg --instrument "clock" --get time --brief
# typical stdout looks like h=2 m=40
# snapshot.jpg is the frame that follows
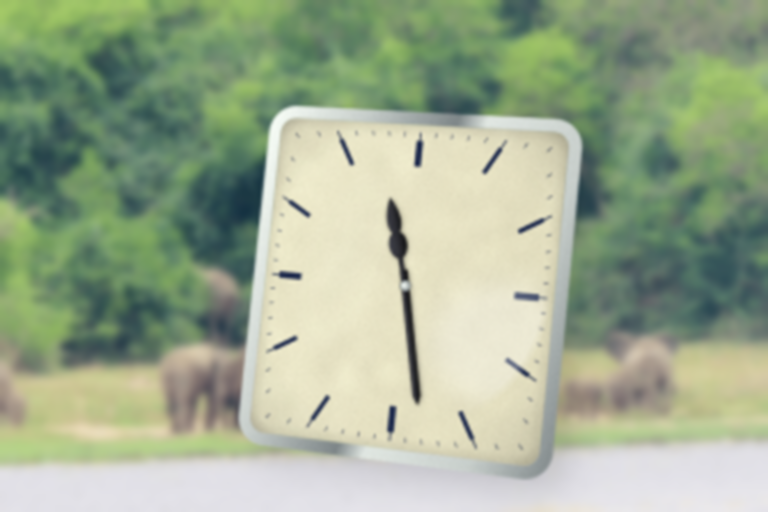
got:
h=11 m=28
